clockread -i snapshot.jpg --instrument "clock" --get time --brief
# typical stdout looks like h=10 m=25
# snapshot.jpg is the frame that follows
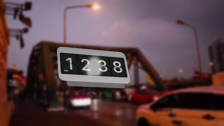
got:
h=12 m=38
